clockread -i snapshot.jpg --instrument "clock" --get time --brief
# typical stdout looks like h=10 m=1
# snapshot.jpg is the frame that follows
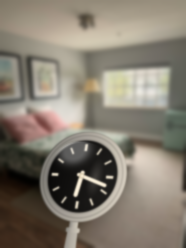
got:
h=6 m=18
